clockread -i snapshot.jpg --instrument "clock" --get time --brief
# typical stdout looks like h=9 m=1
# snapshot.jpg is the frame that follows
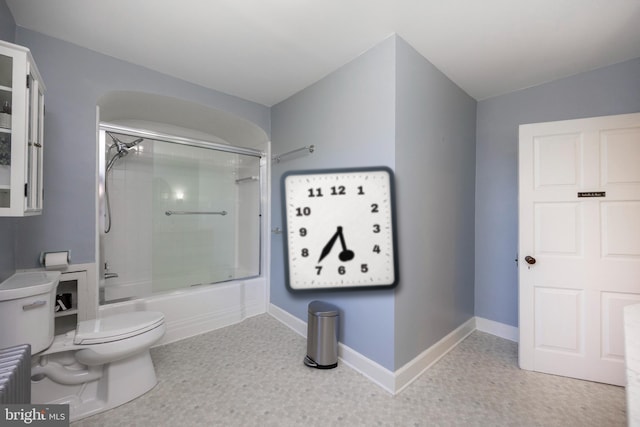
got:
h=5 m=36
